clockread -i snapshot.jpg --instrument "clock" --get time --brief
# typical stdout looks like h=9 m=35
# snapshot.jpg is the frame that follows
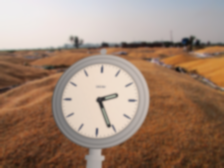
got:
h=2 m=26
